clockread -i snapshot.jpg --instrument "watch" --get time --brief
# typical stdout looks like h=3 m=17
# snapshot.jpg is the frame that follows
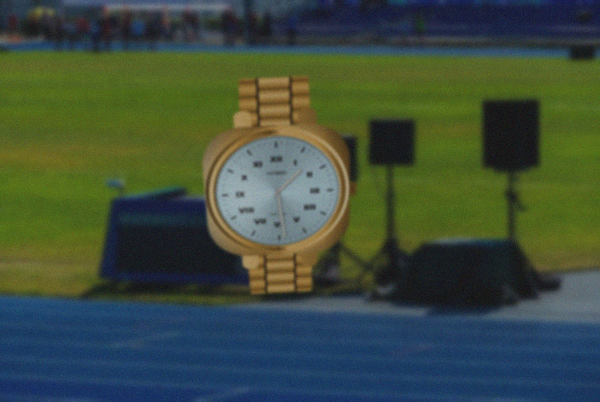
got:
h=1 m=29
